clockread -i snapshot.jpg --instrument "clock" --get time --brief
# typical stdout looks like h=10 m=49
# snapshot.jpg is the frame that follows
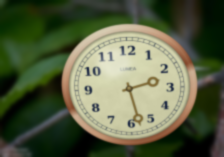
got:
h=2 m=28
